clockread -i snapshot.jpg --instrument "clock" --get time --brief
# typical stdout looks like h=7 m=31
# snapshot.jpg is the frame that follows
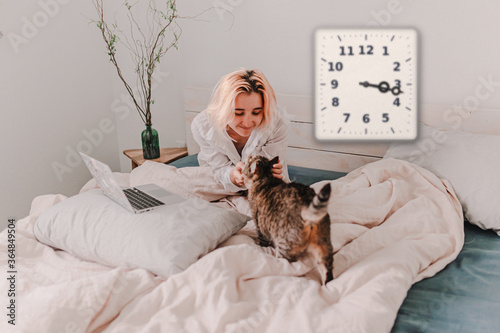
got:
h=3 m=17
